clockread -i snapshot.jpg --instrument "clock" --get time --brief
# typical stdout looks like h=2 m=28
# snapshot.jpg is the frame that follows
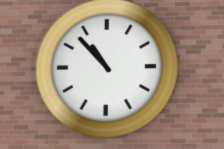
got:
h=10 m=53
